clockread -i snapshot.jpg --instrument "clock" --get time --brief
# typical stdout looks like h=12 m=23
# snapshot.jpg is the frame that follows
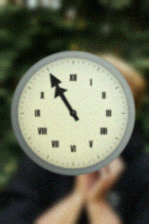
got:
h=10 m=55
